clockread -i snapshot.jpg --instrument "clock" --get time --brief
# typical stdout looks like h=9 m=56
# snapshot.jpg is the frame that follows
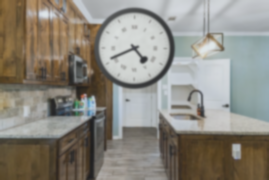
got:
h=4 m=41
